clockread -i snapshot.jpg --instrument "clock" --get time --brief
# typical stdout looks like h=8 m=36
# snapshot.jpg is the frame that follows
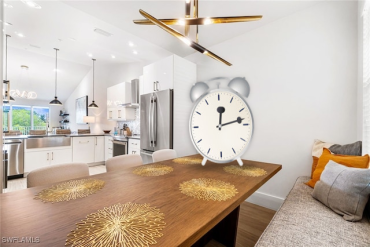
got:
h=12 m=13
